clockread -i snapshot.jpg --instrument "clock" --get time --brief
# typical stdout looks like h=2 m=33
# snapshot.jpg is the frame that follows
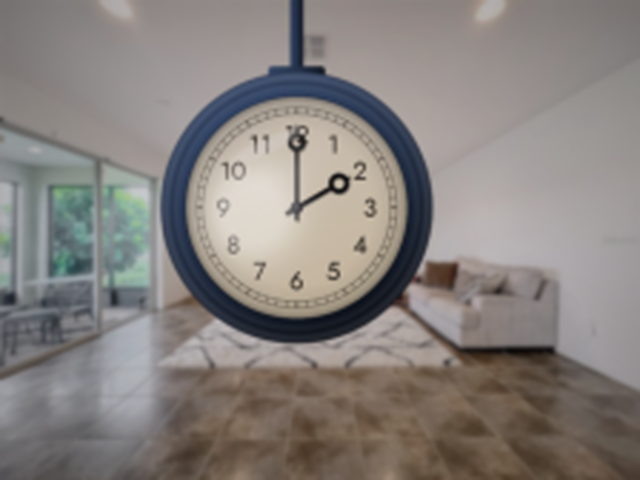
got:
h=2 m=0
